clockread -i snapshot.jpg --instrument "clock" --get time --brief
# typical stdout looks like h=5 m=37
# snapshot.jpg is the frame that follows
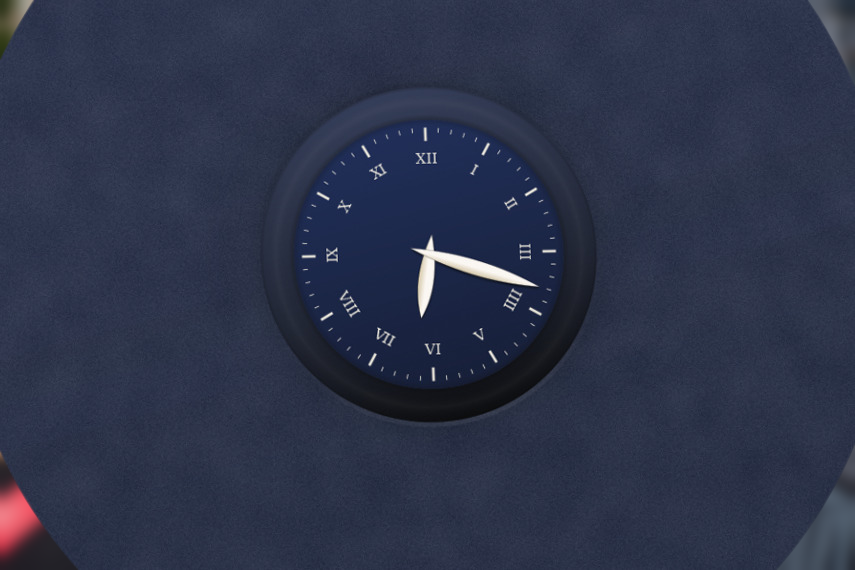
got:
h=6 m=18
